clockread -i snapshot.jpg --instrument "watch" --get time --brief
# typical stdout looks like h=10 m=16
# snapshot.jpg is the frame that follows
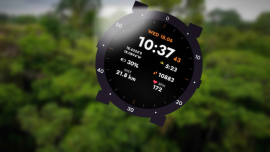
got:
h=10 m=37
